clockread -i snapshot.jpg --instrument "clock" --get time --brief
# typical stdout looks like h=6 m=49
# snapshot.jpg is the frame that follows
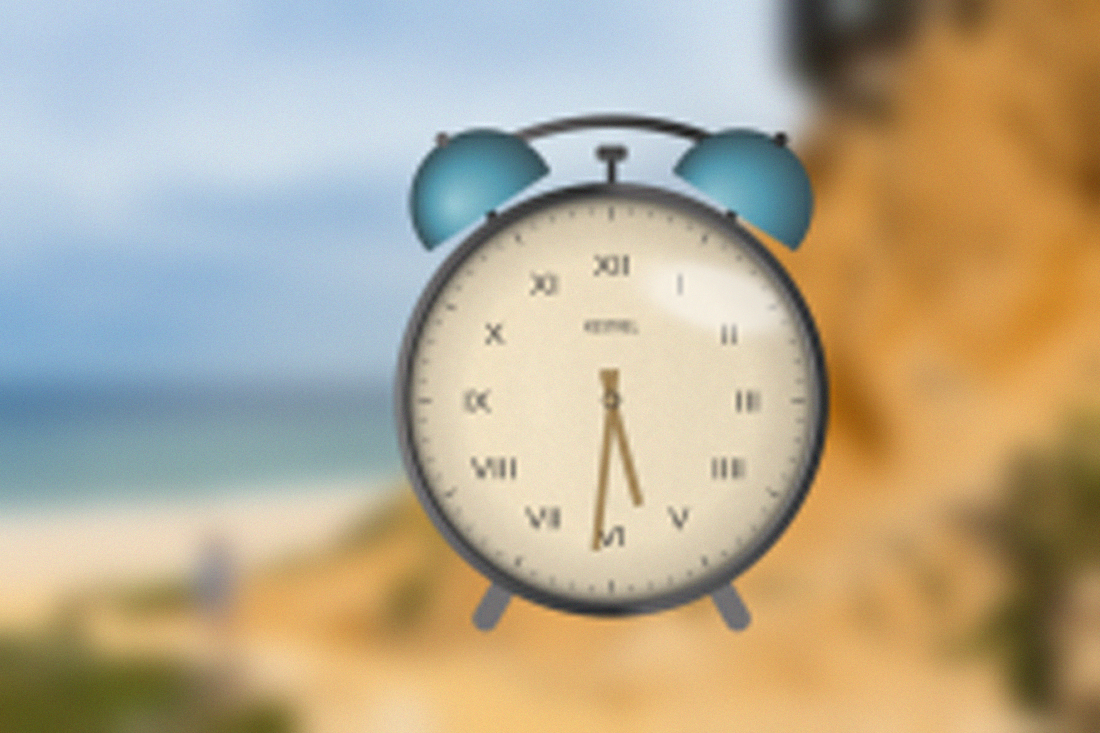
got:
h=5 m=31
